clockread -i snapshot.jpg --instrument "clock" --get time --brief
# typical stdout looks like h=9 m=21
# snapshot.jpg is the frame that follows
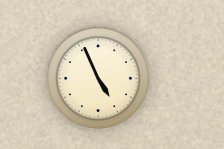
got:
h=4 m=56
